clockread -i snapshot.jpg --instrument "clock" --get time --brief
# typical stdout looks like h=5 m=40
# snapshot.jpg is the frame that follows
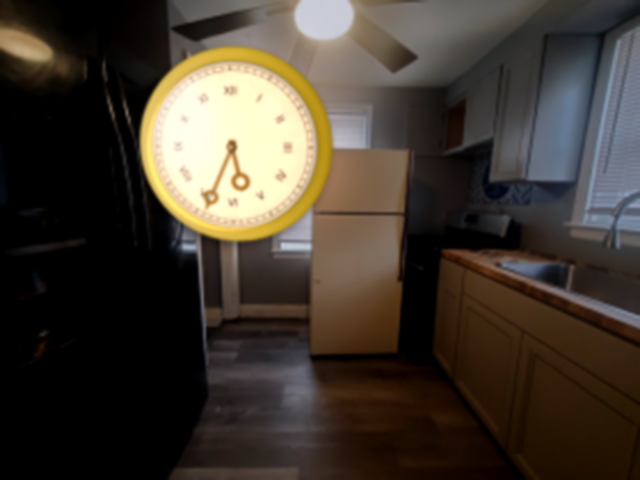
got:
h=5 m=34
